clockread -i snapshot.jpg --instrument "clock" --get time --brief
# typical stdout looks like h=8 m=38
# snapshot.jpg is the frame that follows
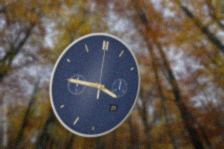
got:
h=3 m=46
